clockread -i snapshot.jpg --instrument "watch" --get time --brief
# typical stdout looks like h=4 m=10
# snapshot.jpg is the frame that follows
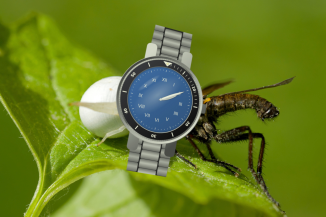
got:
h=2 m=10
